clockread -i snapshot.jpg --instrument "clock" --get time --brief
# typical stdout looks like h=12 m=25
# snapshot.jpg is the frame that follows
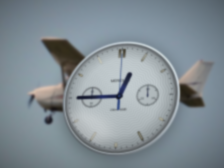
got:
h=12 m=45
